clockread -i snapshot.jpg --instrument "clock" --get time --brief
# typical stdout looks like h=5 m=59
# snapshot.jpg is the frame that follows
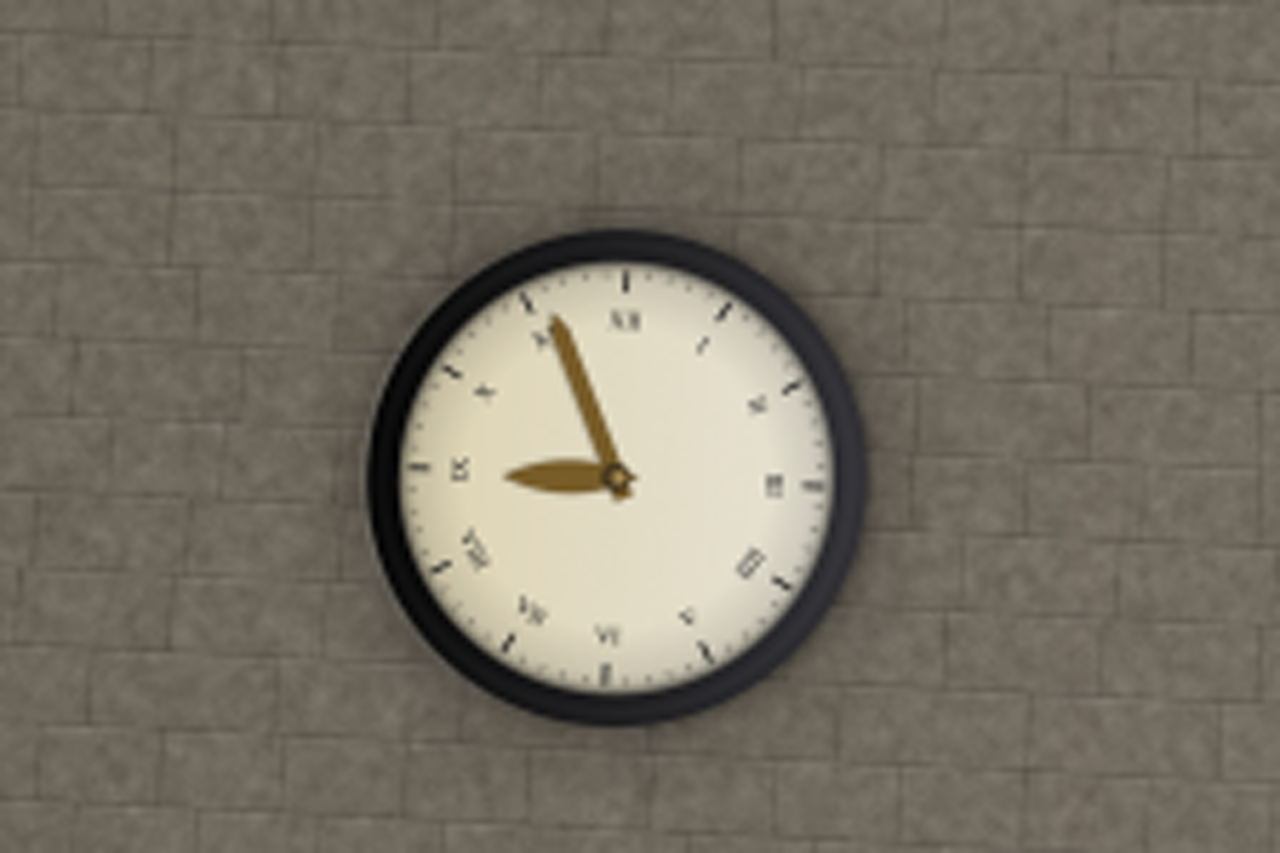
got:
h=8 m=56
